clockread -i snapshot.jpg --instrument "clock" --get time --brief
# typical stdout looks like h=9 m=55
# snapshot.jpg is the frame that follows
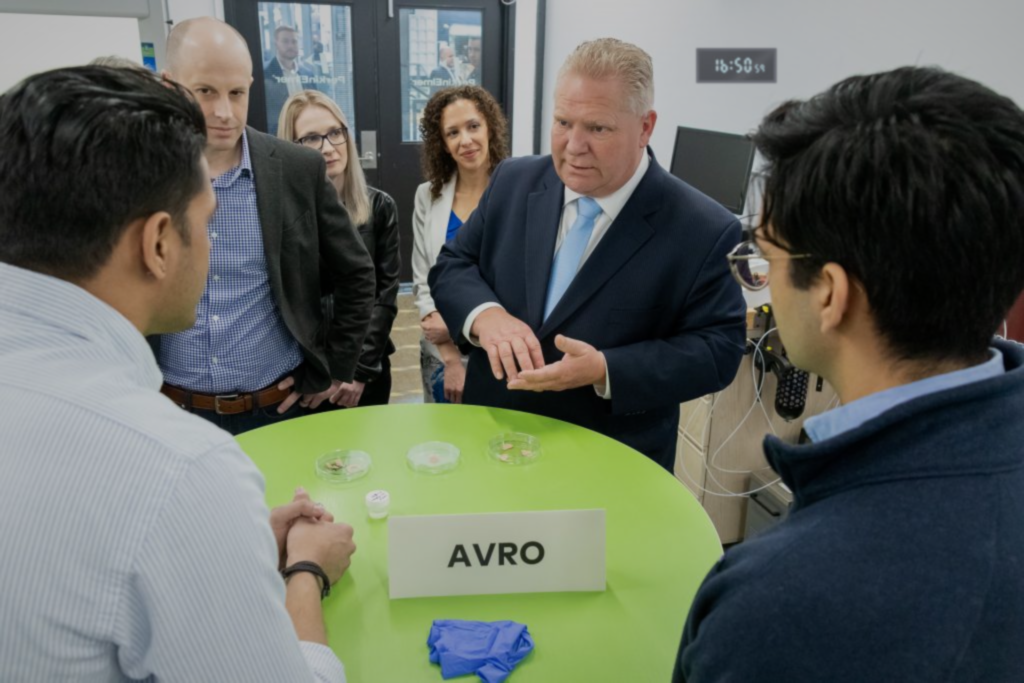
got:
h=16 m=50
